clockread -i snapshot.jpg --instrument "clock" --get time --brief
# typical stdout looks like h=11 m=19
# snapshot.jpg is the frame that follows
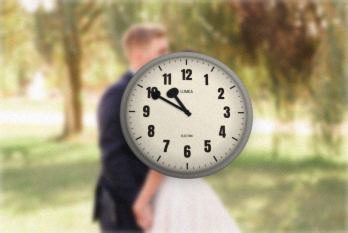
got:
h=10 m=50
